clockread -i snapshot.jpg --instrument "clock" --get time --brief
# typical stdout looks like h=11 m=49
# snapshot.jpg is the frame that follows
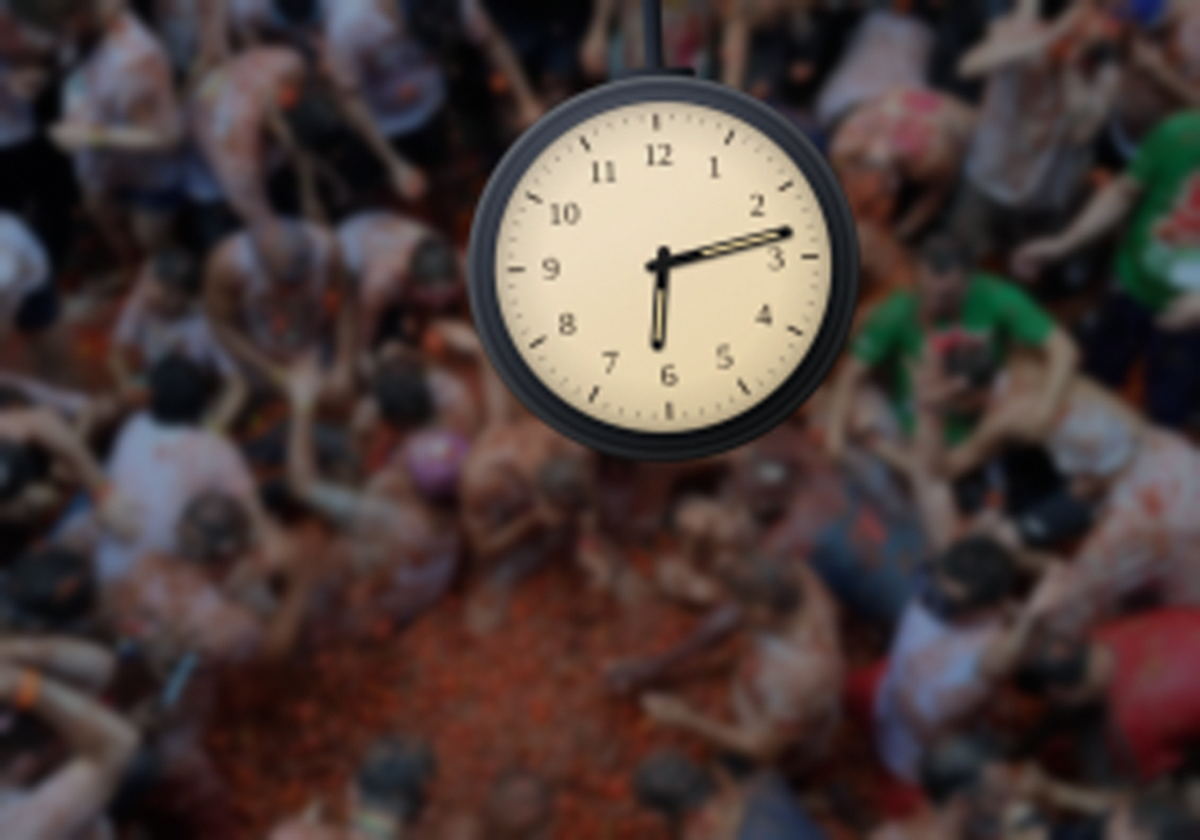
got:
h=6 m=13
